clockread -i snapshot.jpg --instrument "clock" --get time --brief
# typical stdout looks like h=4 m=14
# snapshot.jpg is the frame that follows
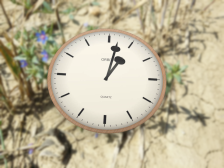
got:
h=1 m=2
